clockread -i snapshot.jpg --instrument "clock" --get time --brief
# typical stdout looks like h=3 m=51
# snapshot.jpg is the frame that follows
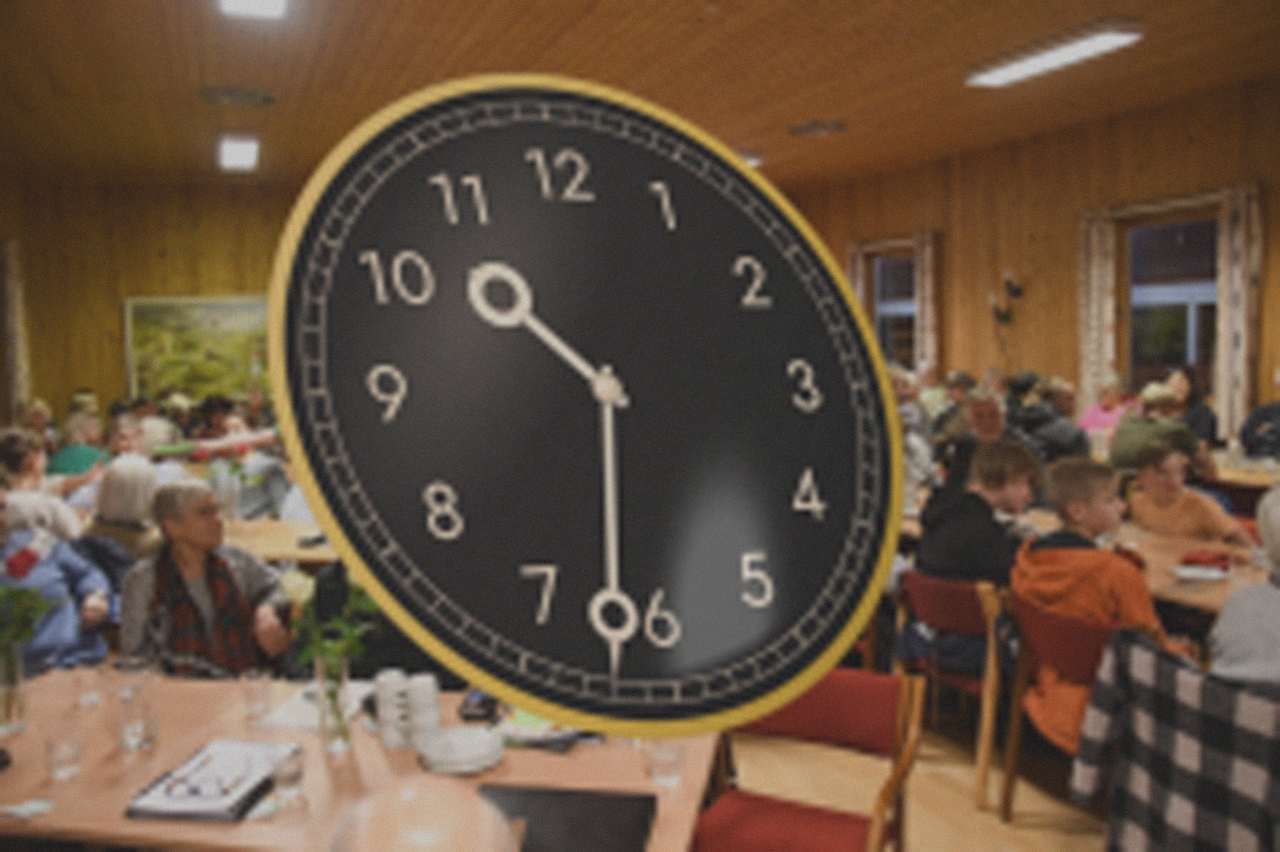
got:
h=10 m=32
